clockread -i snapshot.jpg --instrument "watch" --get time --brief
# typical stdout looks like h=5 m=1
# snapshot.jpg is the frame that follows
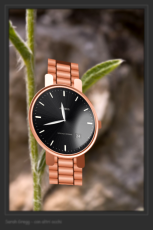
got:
h=11 m=42
